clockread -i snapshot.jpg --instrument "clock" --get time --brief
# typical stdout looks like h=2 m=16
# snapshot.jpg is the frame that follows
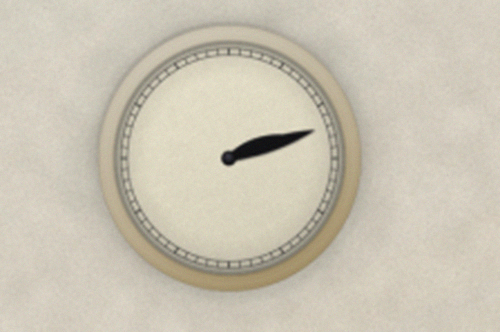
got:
h=2 m=12
